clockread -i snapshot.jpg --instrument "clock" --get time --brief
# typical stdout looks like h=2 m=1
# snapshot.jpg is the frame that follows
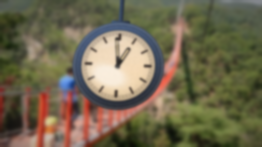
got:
h=12 m=59
